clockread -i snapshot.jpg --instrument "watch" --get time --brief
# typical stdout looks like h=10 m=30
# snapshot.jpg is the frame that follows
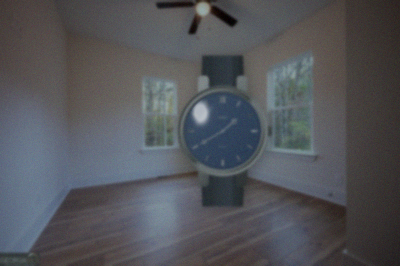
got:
h=1 m=40
